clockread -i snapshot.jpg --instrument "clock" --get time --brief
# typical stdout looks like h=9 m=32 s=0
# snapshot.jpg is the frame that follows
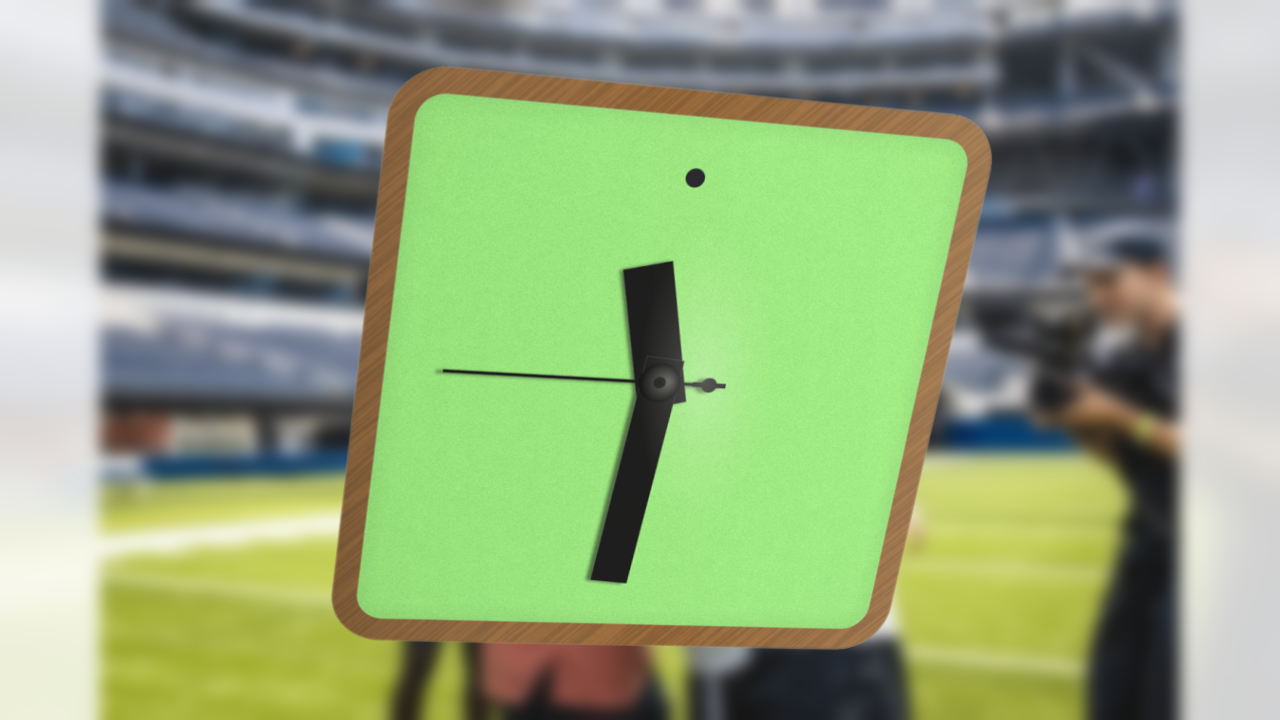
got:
h=11 m=30 s=45
